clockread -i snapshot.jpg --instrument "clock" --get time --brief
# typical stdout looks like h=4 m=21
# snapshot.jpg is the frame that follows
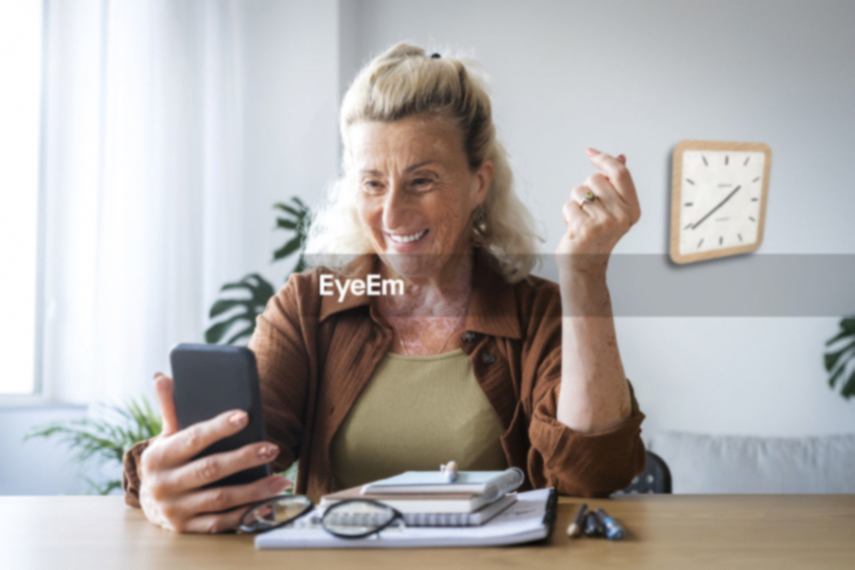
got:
h=1 m=39
